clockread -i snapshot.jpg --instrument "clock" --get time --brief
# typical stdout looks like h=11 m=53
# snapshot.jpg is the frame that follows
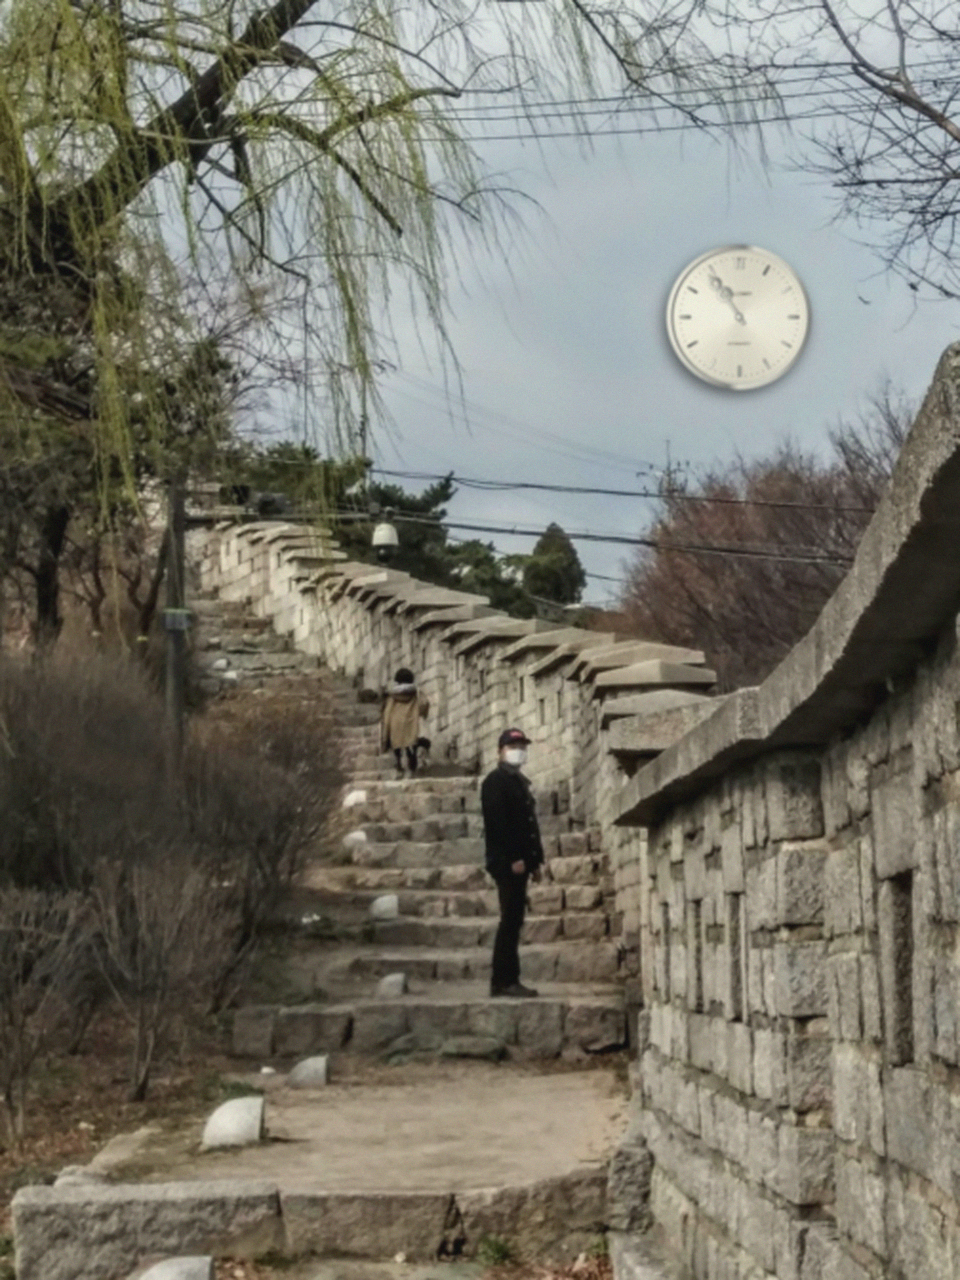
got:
h=10 m=54
